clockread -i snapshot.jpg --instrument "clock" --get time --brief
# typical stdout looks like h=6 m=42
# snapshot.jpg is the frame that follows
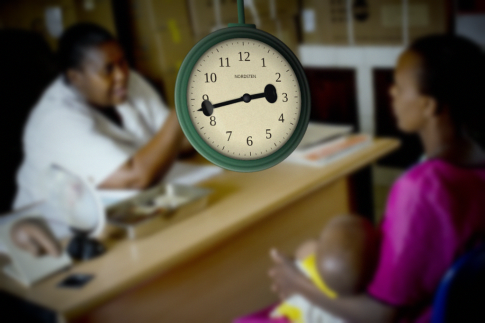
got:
h=2 m=43
